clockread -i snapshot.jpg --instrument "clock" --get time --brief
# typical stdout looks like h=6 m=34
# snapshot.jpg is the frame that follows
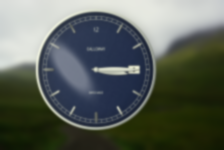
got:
h=3 m=15
